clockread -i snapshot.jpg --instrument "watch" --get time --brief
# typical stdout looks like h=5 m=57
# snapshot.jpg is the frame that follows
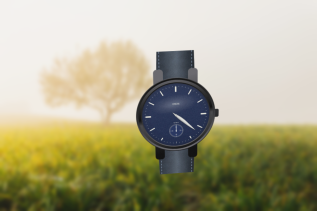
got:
h=4 m=22
